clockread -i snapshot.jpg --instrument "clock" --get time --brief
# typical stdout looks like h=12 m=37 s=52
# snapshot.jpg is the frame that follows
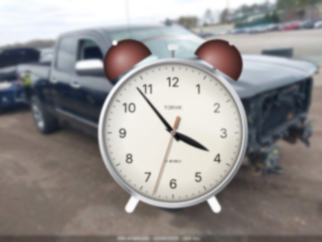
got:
h=3 m=53 s=33
